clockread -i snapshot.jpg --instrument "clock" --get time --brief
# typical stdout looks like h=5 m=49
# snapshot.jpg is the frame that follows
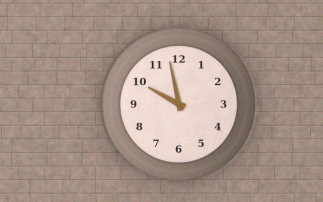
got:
h=9 m=58
